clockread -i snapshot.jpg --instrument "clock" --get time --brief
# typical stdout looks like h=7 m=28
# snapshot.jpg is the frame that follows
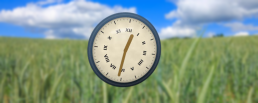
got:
h=12 m=31
